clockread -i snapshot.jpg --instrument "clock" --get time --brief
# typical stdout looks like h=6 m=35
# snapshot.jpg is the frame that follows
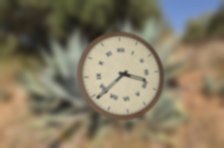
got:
h=3 m=39
